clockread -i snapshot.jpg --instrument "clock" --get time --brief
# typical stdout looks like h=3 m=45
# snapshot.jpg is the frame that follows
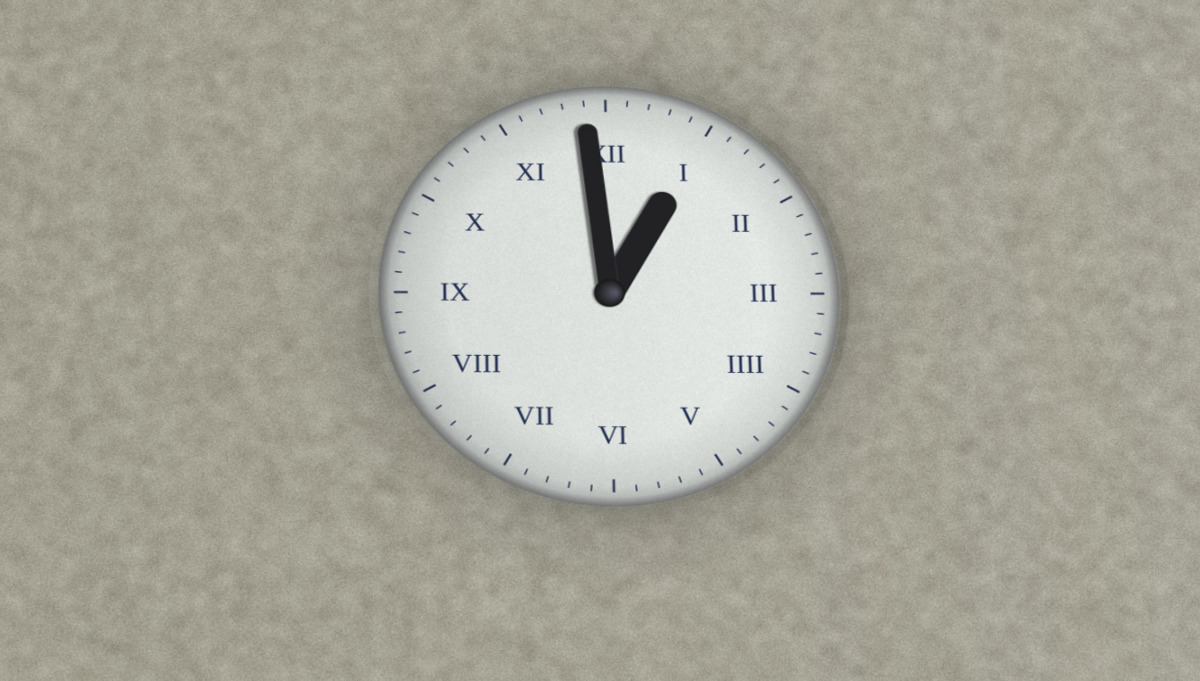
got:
h=12 m=59
